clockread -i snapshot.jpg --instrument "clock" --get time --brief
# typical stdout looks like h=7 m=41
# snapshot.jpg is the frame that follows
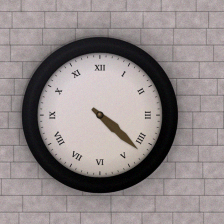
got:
h=4 m=22
